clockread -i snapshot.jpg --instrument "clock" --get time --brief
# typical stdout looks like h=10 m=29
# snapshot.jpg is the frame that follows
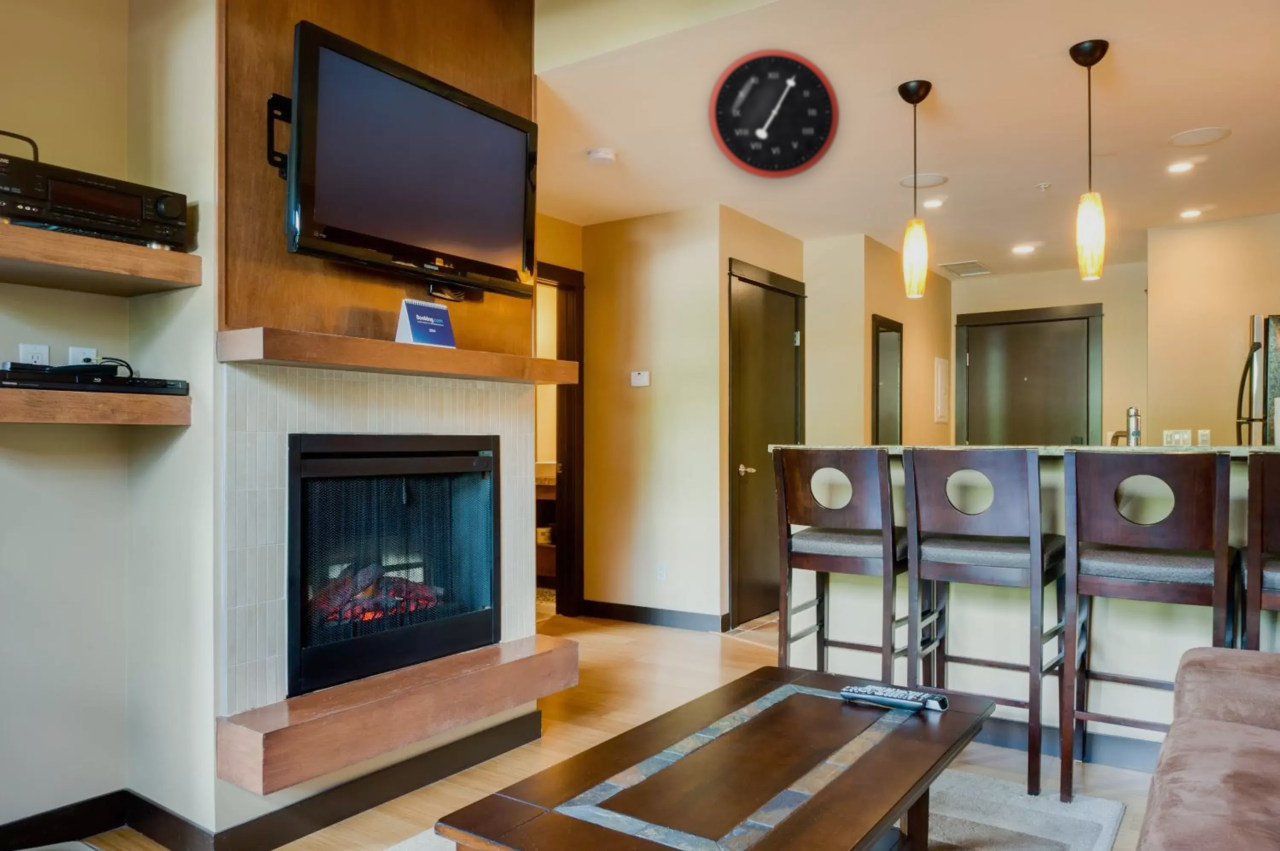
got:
h=7 m=5
